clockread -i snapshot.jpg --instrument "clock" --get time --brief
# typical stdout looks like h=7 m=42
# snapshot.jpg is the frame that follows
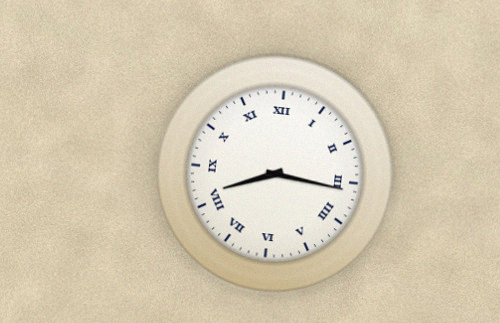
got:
h=8 m=16
